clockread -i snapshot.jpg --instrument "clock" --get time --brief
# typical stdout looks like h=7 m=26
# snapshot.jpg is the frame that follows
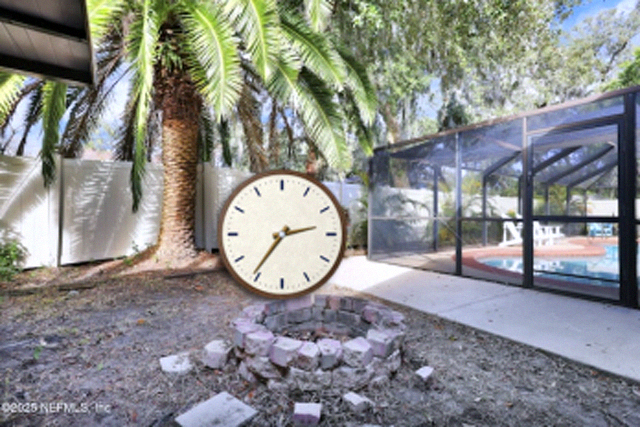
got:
h=2 m=36
